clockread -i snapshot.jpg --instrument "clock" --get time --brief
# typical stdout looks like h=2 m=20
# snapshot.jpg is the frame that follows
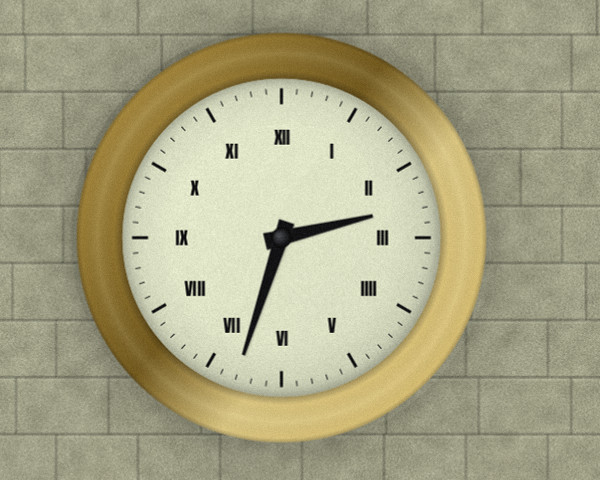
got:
h=2 m=33
